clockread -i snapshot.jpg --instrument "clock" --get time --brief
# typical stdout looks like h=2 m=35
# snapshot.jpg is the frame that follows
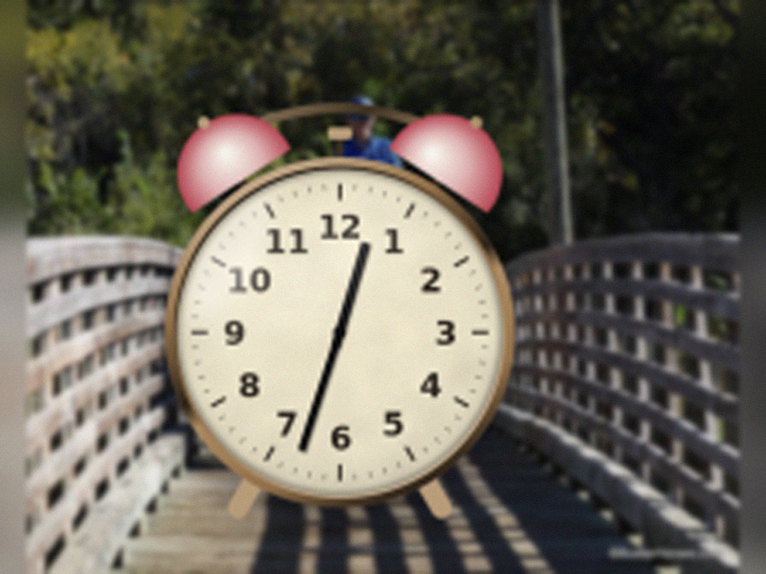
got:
h=12 m=33
